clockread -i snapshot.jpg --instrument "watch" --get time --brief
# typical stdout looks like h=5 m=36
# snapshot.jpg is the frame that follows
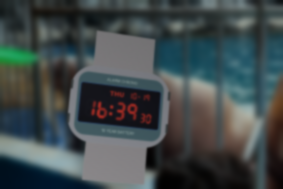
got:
h=16 m=39
